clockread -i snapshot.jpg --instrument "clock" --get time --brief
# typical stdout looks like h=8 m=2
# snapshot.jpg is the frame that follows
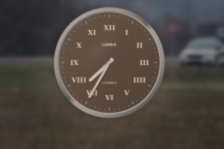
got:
h=7 m=35
